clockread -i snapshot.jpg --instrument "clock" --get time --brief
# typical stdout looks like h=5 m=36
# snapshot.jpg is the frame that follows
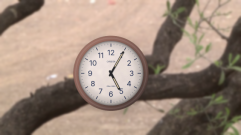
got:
h=5 m=5
